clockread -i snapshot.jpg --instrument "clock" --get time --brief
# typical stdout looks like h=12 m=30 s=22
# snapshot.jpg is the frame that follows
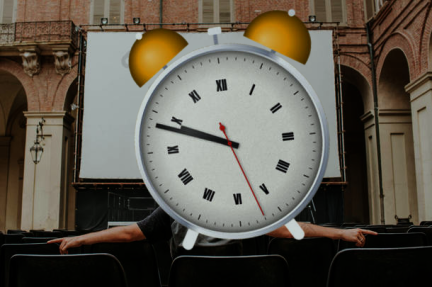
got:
h=9 m=48 s=27
